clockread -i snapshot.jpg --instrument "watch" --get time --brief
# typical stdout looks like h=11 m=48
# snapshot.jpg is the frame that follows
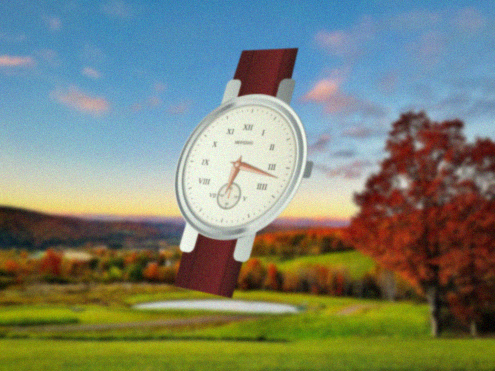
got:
h=6 m=17
